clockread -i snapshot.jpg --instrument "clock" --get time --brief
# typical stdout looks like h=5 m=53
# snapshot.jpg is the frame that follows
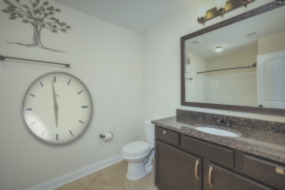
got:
h=5 m=59
